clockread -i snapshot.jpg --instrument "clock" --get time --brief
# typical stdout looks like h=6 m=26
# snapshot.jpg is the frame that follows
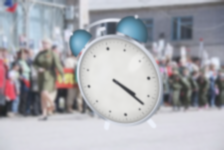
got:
h=4 m=23
